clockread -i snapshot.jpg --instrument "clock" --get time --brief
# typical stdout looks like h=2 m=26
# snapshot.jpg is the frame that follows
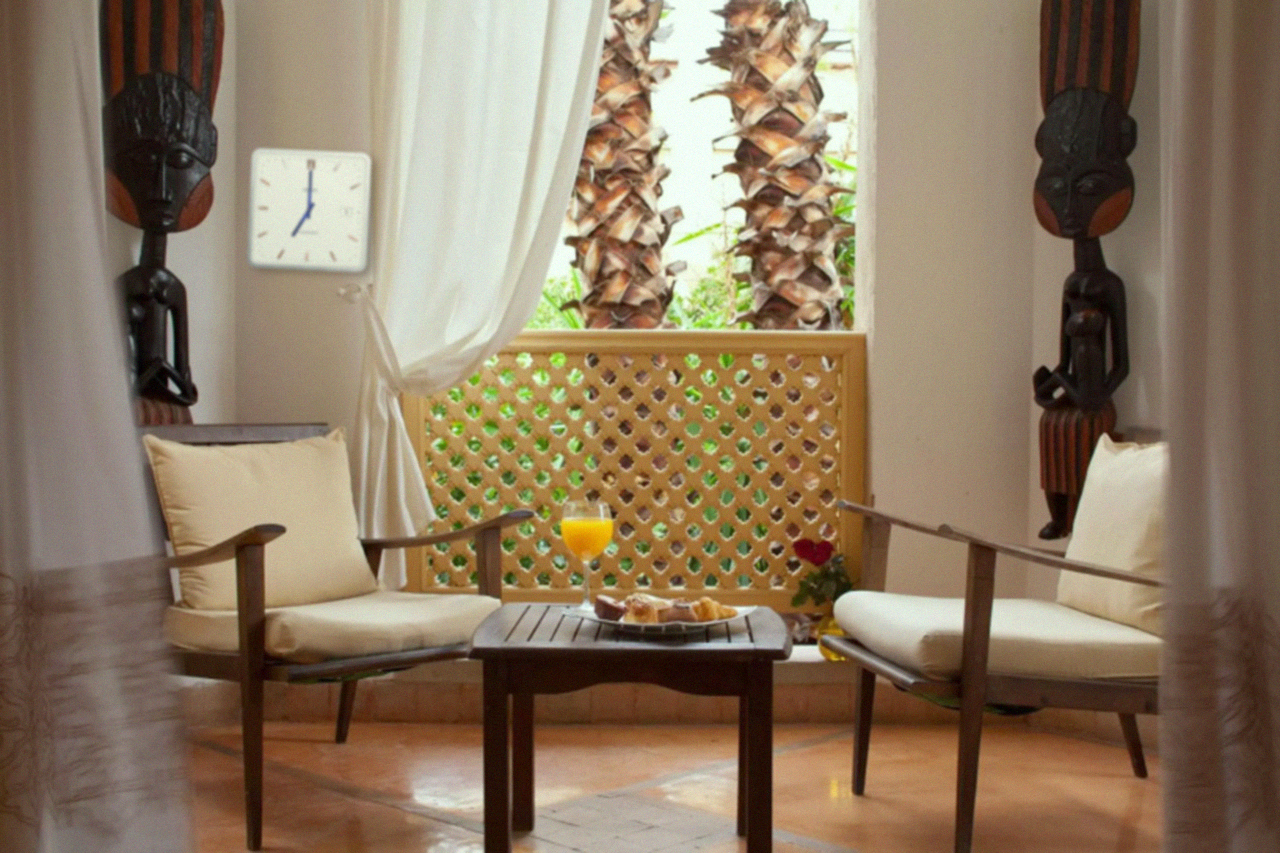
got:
h=7 m=0
